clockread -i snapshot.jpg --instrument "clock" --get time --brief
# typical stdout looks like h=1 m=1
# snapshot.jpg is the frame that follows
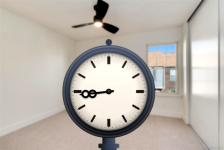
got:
h=8 m=44
